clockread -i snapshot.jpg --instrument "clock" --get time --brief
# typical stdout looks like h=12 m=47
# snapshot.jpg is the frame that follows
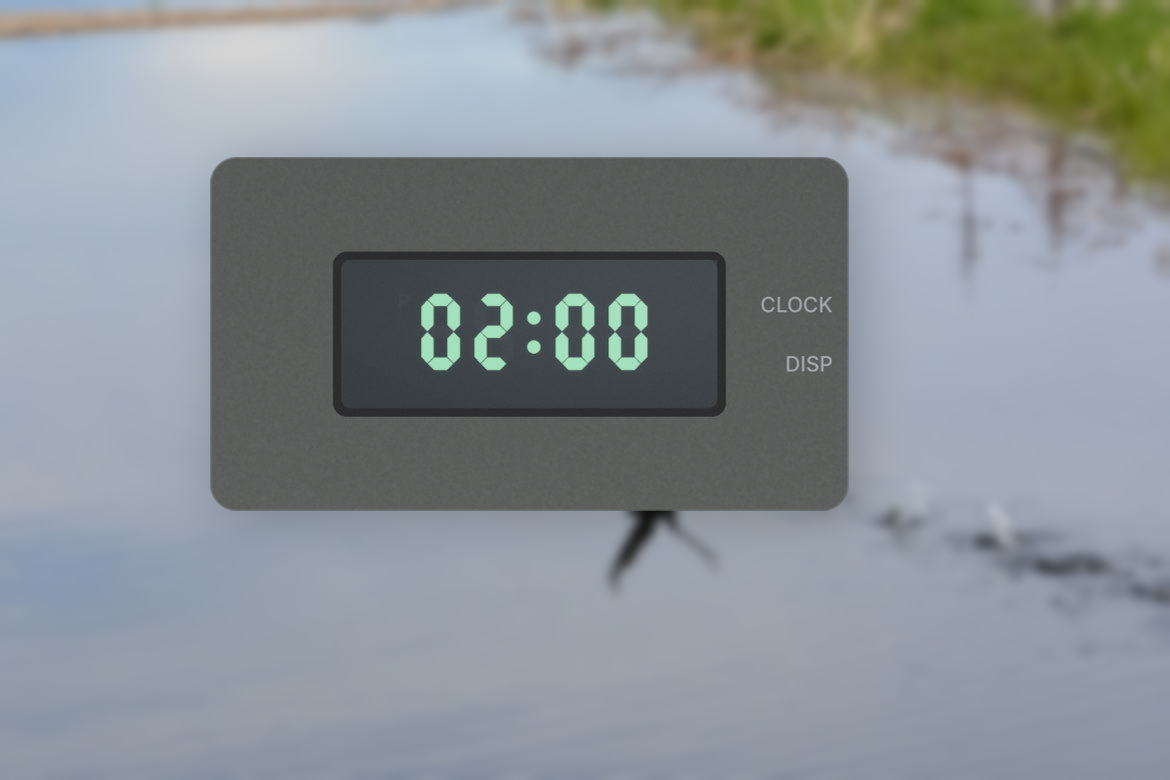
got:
h=2 m=0
